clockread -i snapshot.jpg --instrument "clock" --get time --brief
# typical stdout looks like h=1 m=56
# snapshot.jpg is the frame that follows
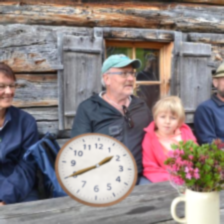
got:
h=1 m=40
